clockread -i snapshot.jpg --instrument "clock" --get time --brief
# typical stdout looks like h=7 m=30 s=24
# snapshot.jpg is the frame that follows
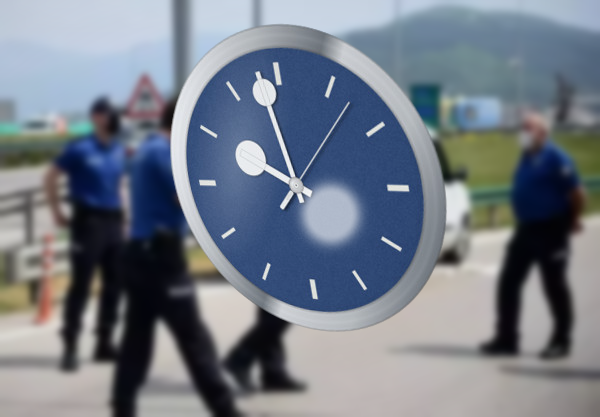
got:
h=9 m=58 s=7
